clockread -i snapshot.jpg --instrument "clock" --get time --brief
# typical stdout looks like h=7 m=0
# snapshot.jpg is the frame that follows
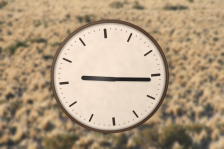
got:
h=9 m=16
